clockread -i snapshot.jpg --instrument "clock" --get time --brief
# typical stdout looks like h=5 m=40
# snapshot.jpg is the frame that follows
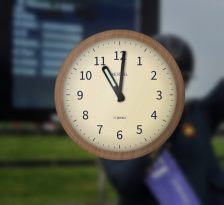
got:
h=11 m=1
